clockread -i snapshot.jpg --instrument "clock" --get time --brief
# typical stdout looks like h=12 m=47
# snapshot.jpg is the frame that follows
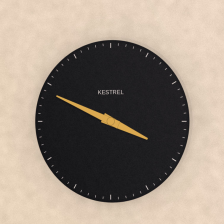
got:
h=3 m=49
